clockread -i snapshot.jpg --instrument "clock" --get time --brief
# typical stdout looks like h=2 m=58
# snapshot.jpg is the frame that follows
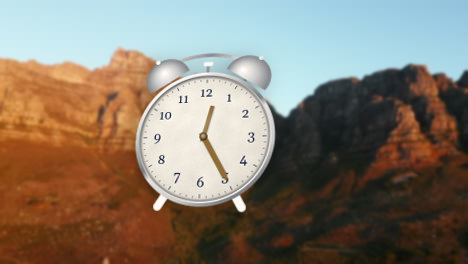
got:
h=12 m=25
